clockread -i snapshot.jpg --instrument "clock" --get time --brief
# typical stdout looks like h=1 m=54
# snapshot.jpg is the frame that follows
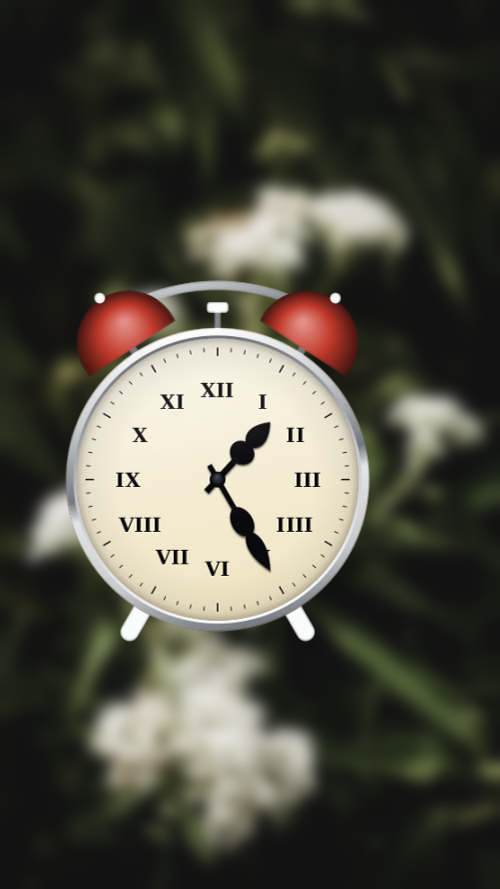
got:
h=1 m=25
